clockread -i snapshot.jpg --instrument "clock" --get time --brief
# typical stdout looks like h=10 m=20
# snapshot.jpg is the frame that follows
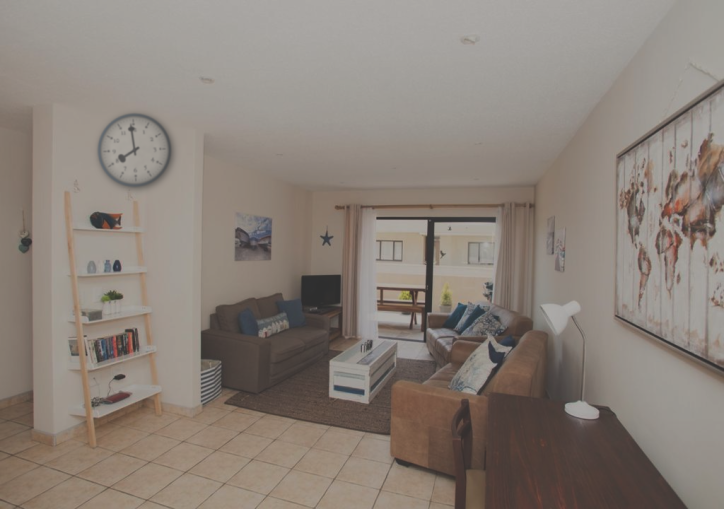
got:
h=7 m=59
